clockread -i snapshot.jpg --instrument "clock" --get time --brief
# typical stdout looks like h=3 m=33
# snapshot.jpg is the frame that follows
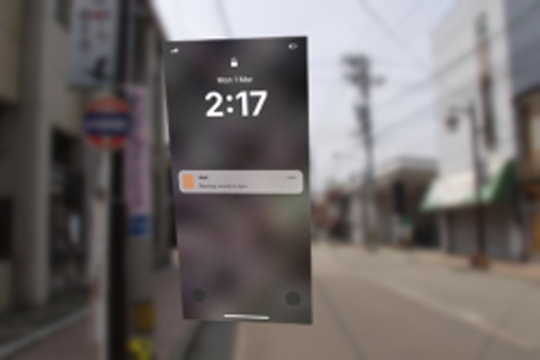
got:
h=2 m=17
